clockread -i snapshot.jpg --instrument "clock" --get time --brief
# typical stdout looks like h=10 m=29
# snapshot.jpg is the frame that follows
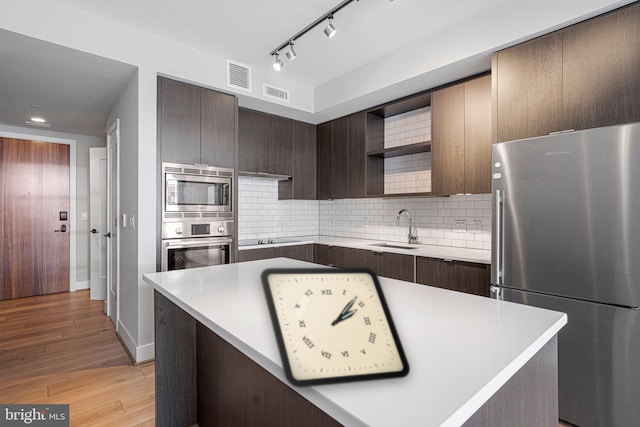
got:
h=2 m=8
